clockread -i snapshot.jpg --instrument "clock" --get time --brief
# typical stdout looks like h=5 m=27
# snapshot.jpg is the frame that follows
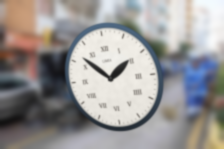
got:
h=1 m=52
